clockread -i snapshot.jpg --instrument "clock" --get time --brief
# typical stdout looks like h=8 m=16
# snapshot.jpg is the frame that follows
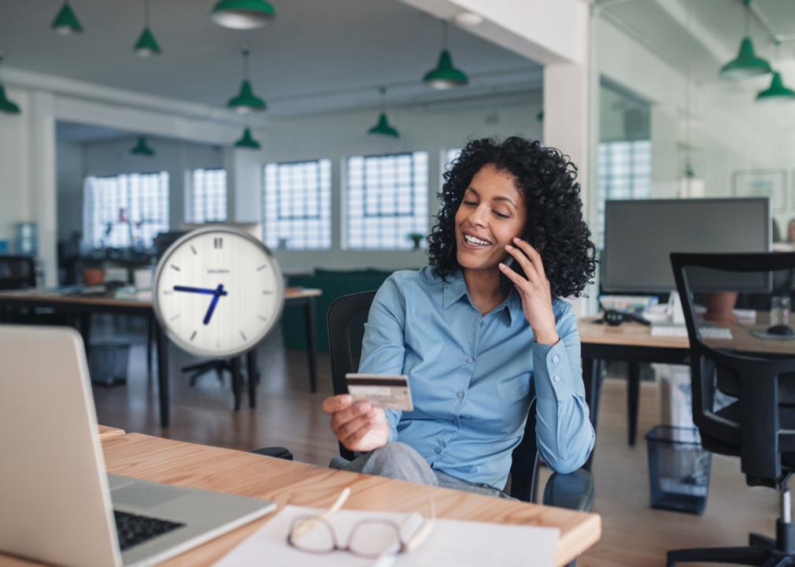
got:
h=6 m=46
